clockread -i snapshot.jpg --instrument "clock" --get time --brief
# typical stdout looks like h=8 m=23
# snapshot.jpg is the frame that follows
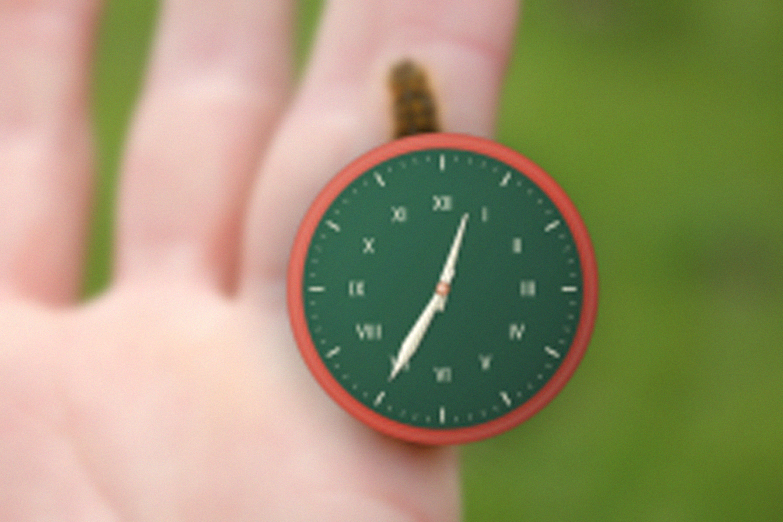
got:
h=12 m=35
